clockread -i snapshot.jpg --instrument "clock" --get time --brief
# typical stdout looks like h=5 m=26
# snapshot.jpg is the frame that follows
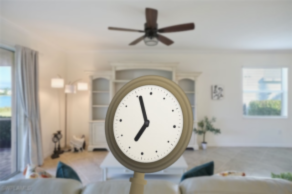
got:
h=6 m=56
